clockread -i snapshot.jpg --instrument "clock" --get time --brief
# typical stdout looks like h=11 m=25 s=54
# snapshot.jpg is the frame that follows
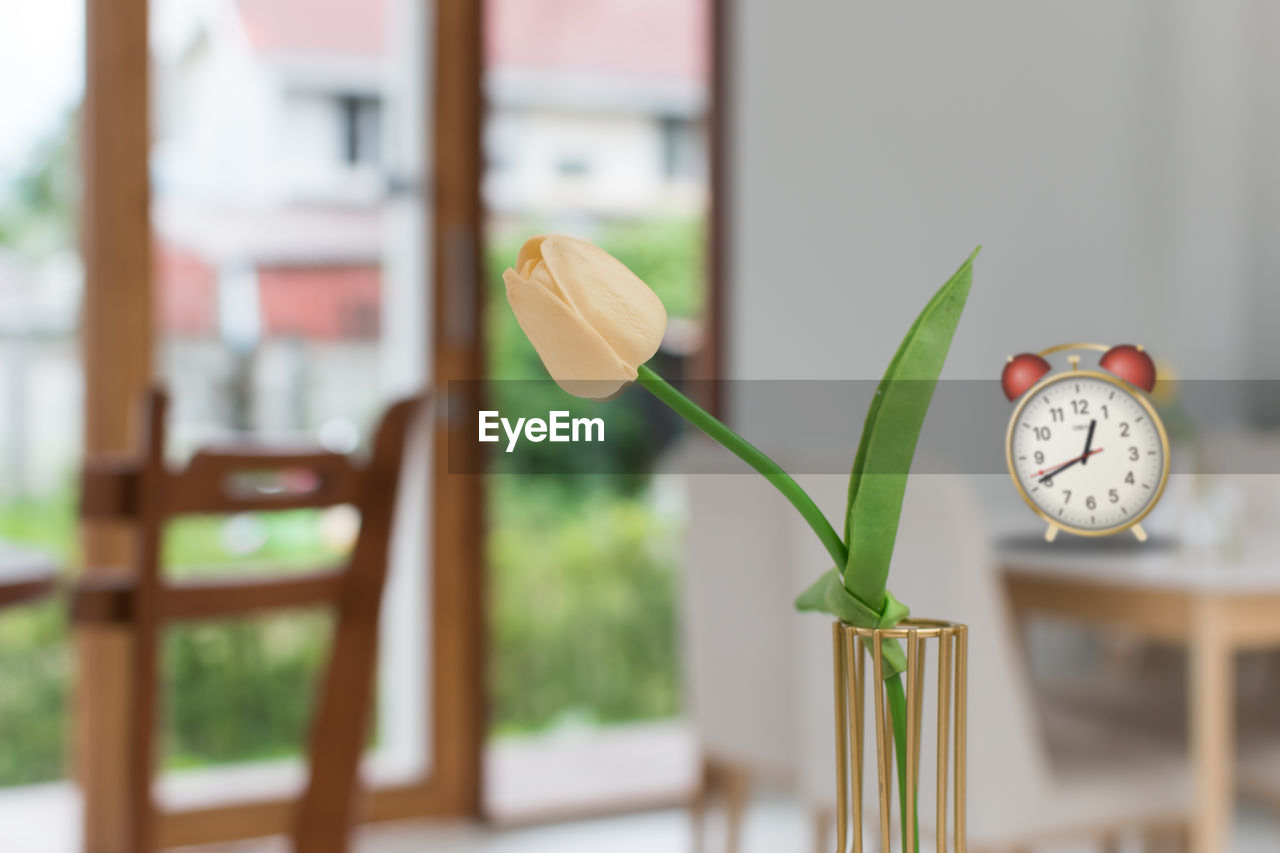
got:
h=12 m=40 s=42
